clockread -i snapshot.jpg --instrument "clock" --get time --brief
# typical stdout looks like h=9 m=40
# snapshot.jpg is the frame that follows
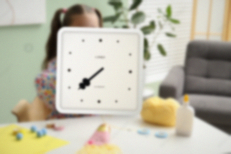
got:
h=7 m=38
